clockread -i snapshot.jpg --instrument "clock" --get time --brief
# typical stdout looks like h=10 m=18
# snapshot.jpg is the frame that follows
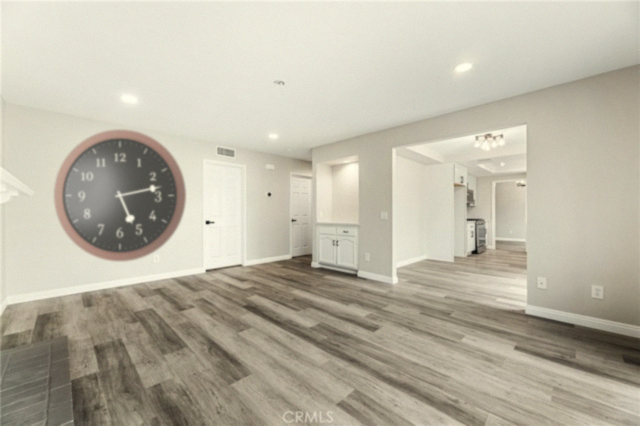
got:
h=5 m=13
